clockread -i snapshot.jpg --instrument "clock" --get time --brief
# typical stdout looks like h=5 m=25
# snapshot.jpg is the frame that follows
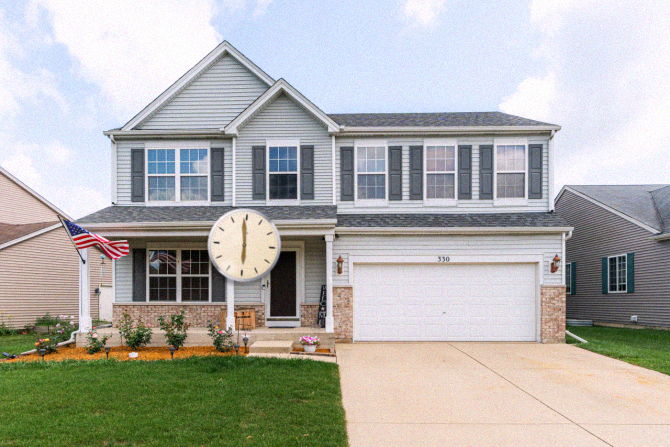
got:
h=5 m=59
